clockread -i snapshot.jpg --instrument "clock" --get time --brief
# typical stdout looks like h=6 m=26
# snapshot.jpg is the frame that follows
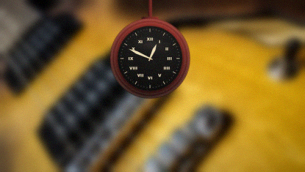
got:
h=12 m=49
